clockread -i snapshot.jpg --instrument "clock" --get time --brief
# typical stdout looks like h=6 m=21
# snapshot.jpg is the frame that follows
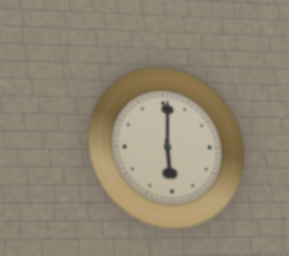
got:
h=6 m=1
